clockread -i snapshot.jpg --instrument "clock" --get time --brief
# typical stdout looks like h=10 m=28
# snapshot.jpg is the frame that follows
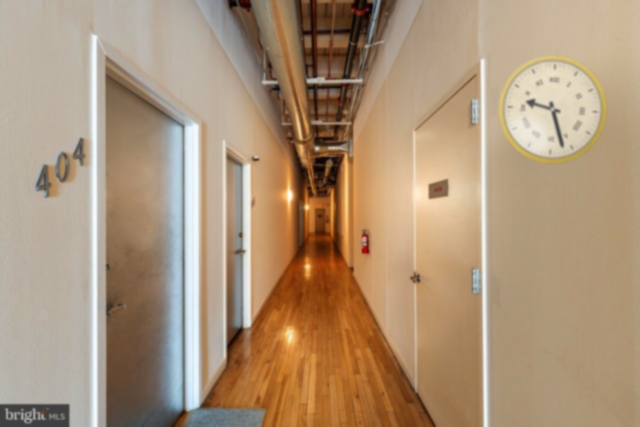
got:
h=9 m=27
